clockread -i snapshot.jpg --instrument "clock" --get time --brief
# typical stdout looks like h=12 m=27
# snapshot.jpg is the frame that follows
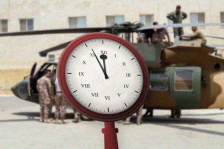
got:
h=11 m=56
